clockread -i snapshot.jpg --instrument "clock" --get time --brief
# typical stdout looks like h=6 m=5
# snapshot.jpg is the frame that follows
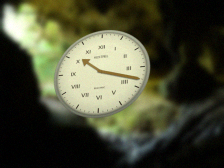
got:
h=10 m=18
